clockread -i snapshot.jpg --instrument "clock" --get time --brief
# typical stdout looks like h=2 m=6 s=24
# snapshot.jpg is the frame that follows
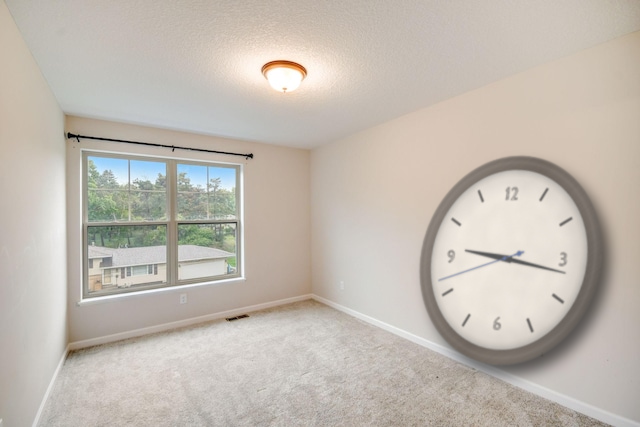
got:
h=9 m=16 s=42
